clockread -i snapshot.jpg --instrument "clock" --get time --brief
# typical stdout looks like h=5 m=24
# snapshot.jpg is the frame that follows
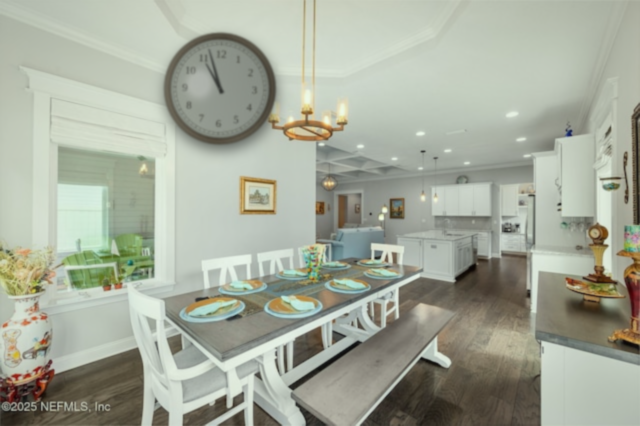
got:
h=10 m=57
